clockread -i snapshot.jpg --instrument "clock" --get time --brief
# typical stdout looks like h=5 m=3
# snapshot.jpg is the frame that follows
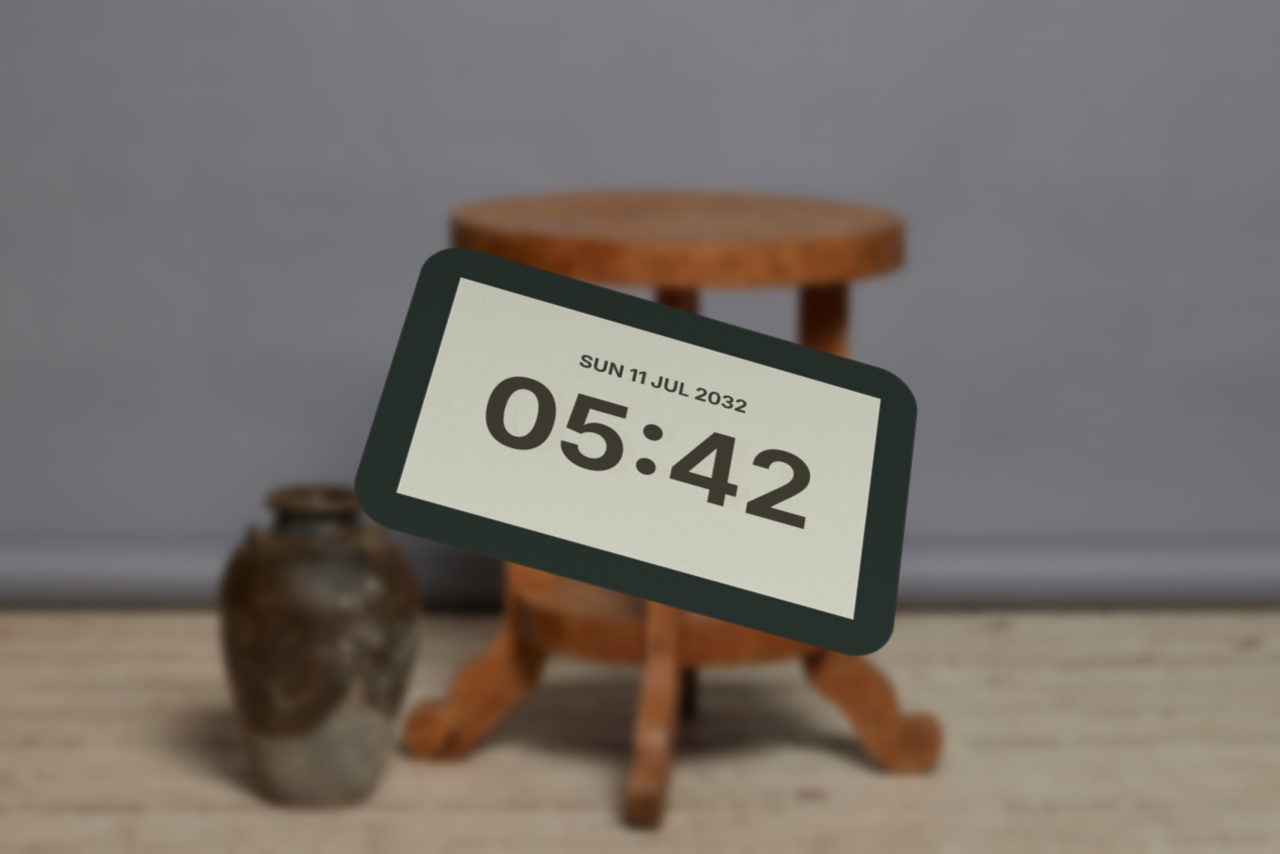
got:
h=5 m=42
